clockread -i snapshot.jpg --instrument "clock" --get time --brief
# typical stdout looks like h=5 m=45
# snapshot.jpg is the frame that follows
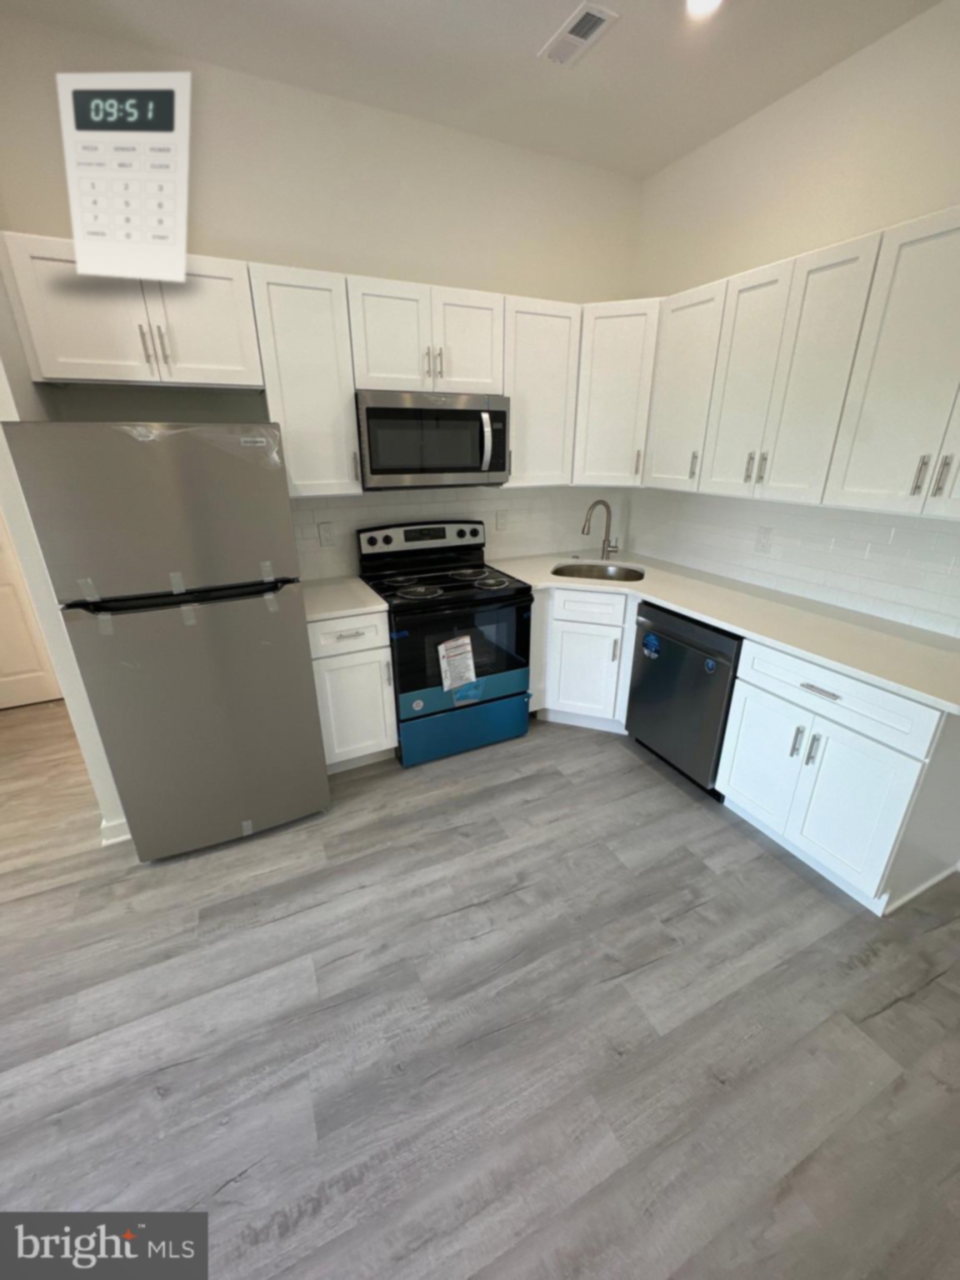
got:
h=9 m=51
